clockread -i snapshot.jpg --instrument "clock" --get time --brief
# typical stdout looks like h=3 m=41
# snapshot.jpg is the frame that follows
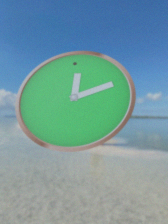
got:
h=12 m=12
